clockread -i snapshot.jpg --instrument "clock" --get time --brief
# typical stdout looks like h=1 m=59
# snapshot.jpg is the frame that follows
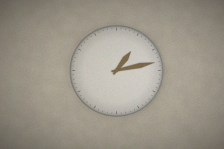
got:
h=1 m=13
